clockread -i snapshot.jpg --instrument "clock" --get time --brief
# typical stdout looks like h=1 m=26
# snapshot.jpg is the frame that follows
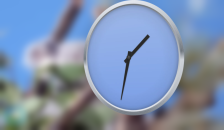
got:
h=1 m=32
